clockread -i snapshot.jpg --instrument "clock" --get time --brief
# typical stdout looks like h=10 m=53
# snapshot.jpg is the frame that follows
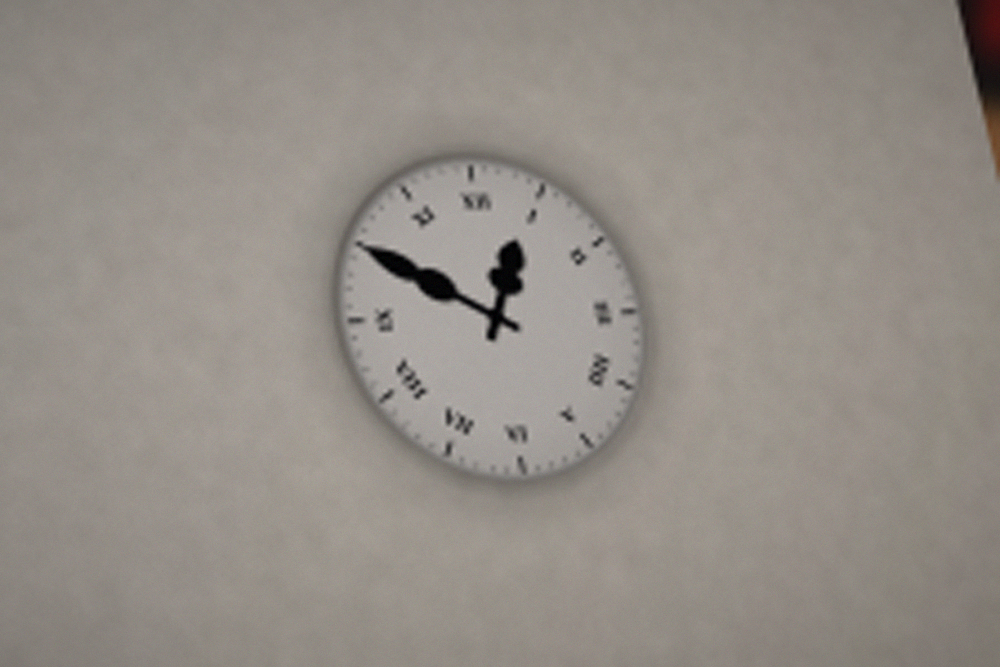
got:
h=12 m=50
